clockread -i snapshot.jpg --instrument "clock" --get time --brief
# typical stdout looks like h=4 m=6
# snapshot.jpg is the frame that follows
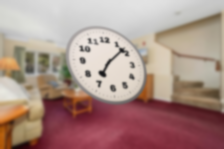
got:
h=7 m=8
